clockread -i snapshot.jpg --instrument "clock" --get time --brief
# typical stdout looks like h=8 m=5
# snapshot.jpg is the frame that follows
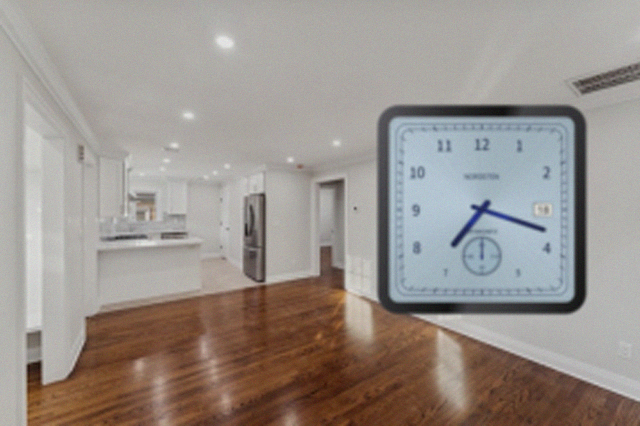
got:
h=7 m=18
